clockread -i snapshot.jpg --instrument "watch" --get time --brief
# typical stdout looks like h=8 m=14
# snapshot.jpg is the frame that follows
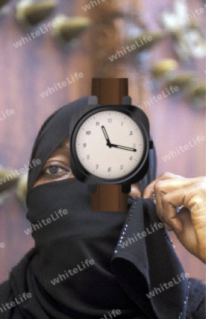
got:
h=11 m=17
